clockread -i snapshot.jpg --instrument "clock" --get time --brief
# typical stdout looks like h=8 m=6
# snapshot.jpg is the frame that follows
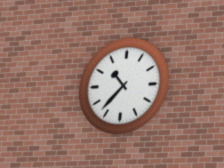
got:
h=10 m=37
